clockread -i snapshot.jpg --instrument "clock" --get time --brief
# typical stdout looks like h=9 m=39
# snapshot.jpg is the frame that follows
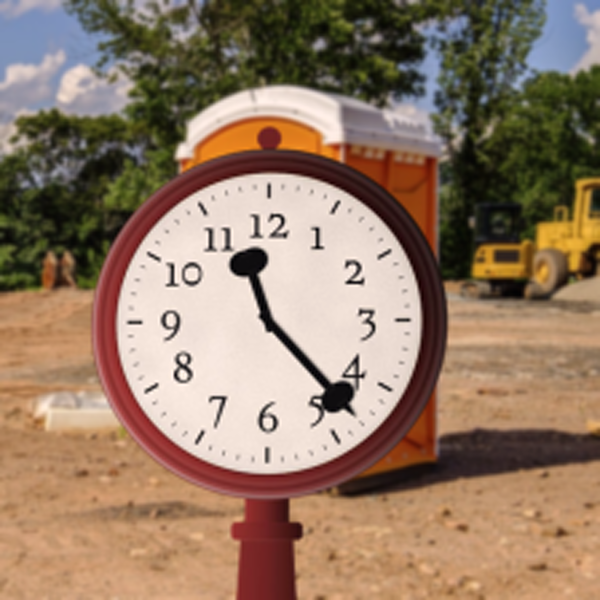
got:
h=11 m=23
